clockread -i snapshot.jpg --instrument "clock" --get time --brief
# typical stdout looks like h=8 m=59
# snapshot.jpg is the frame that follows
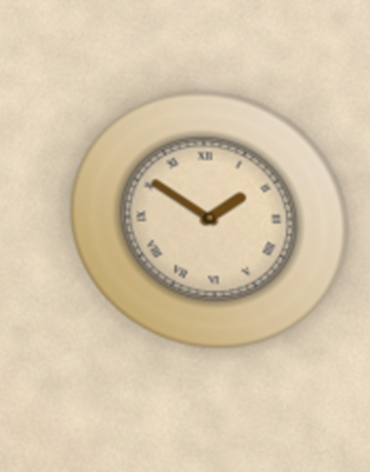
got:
h=1 m=51
